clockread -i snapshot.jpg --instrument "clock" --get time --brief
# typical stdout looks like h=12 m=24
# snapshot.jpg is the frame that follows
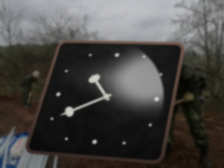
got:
h=10 m=40
